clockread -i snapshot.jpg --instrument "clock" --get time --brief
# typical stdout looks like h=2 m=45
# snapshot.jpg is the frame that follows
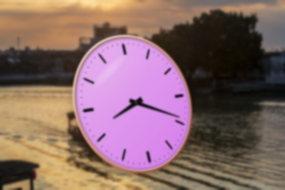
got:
h=8 m=19
